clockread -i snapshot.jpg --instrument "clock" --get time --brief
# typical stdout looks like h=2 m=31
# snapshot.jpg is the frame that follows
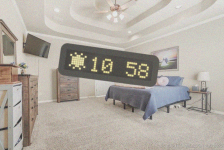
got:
h=10 m=58
